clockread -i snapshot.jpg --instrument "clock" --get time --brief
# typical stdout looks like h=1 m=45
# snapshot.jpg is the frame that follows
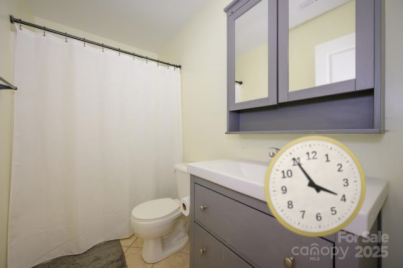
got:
h=3 m=55
